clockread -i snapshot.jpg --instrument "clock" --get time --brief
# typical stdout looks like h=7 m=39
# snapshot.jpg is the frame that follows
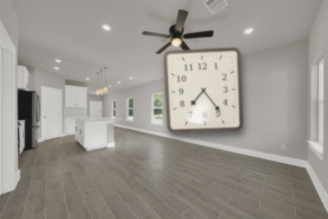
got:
h=7 m=24
